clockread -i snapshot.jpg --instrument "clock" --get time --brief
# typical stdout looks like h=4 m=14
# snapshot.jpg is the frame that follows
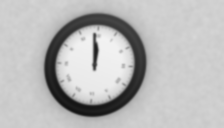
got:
h=11 m=59
